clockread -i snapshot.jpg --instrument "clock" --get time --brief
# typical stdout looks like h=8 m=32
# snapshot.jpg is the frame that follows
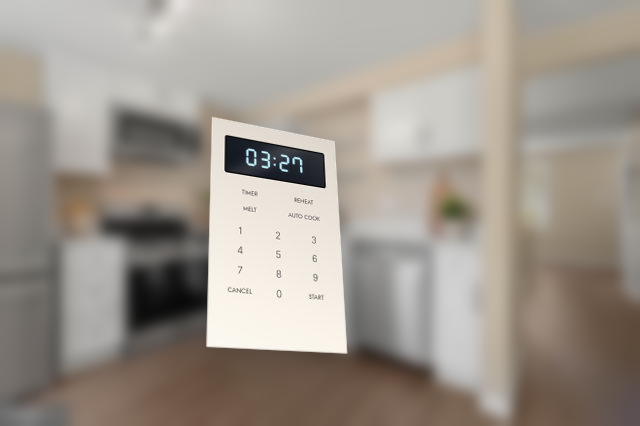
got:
h=3 m=27
